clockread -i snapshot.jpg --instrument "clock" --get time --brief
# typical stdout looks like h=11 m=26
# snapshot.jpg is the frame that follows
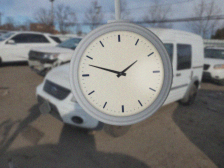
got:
h=1 m=48
